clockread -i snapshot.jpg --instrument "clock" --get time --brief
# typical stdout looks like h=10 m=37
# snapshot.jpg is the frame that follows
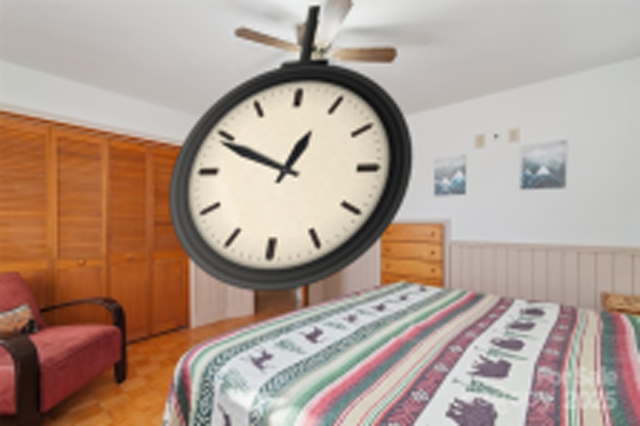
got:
h=12 m=49
